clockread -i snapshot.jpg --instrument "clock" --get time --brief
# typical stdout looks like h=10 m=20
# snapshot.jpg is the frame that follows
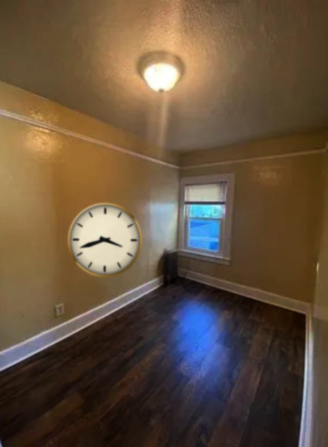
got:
h=3 m=42
